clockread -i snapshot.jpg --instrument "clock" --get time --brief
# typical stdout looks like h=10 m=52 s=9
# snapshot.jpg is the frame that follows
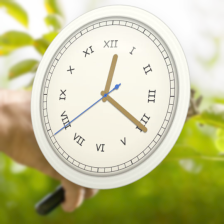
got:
h=12 m=20 s=39
